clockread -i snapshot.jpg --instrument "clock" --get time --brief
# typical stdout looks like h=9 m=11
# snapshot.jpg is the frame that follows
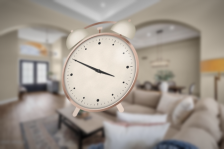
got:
h=3 m=50
